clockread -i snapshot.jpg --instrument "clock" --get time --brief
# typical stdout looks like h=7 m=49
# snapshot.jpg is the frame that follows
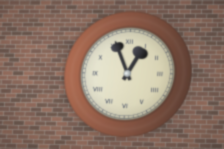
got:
h=12 m=56
